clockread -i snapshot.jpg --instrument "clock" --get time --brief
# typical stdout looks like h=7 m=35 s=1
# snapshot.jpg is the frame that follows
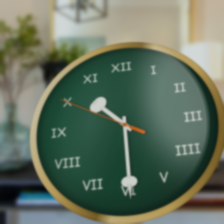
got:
h=10 m=29 s=50
